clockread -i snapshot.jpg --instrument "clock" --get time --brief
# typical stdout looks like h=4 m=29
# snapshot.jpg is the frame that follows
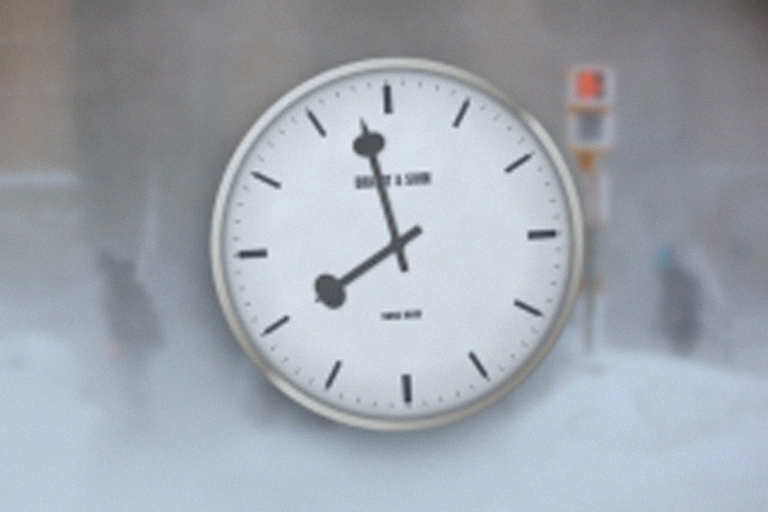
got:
h=7 m=58
